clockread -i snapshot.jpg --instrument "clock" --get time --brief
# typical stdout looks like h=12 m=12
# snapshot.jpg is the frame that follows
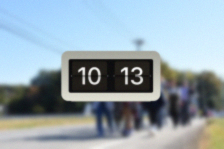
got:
h=10 m=13
